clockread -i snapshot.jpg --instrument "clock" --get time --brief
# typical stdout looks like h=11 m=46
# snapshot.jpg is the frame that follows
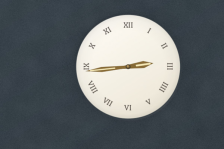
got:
h=2 m=44
